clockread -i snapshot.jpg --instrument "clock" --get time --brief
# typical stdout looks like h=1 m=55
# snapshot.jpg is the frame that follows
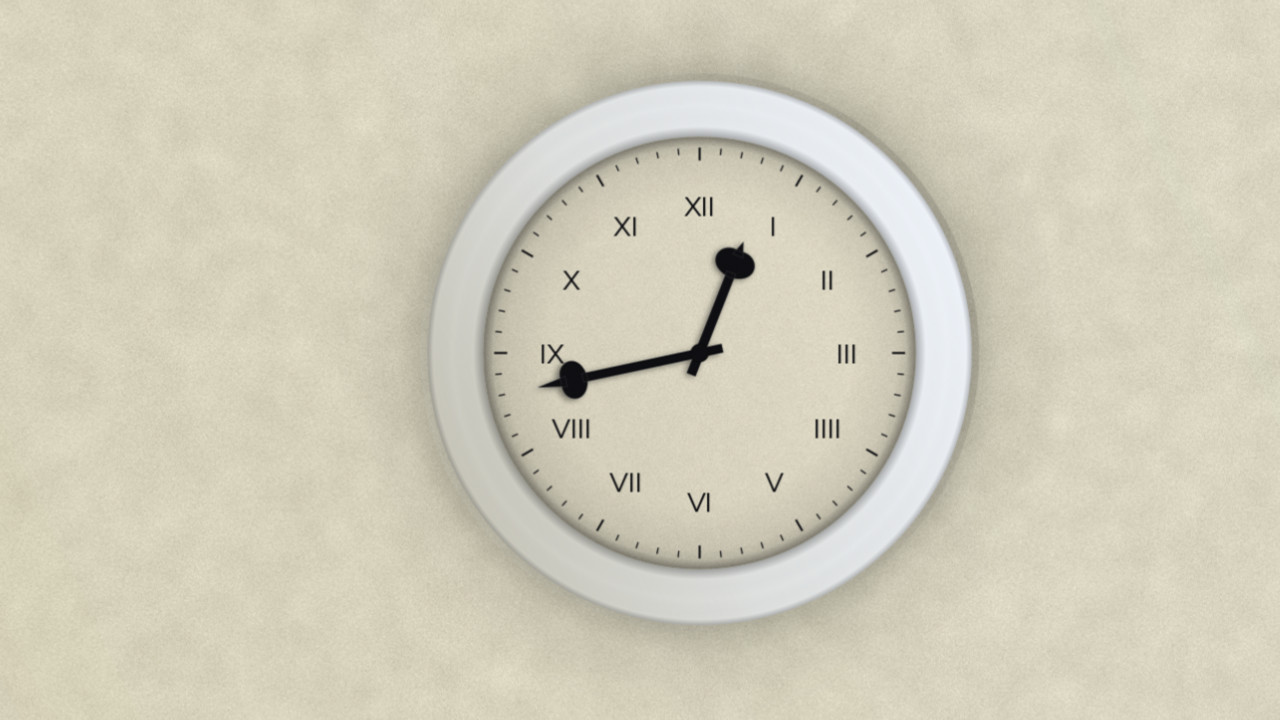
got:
h=12 m=43
